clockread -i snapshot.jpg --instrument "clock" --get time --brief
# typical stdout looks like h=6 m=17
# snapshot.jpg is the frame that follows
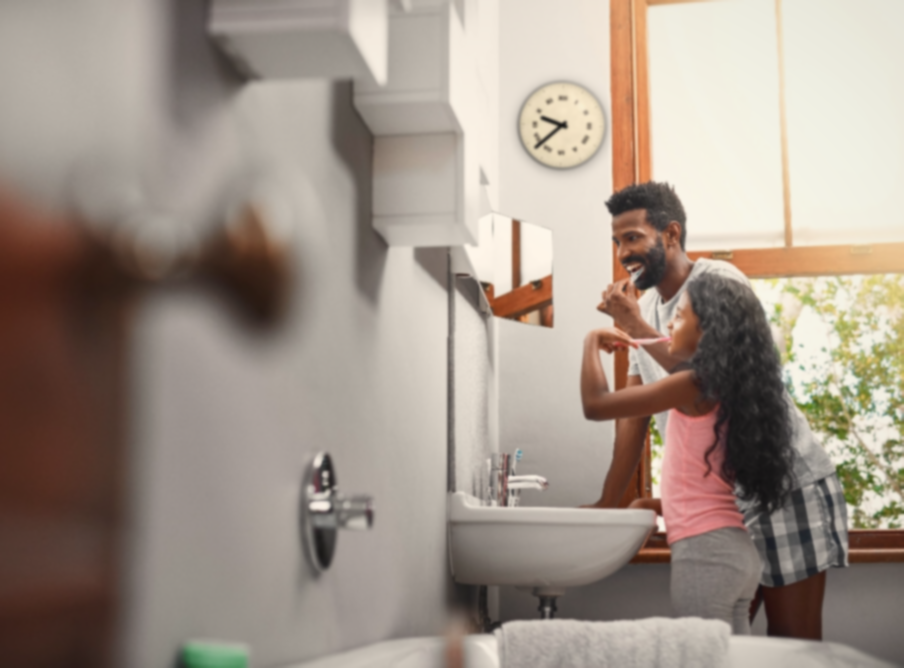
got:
h=9 m=38
